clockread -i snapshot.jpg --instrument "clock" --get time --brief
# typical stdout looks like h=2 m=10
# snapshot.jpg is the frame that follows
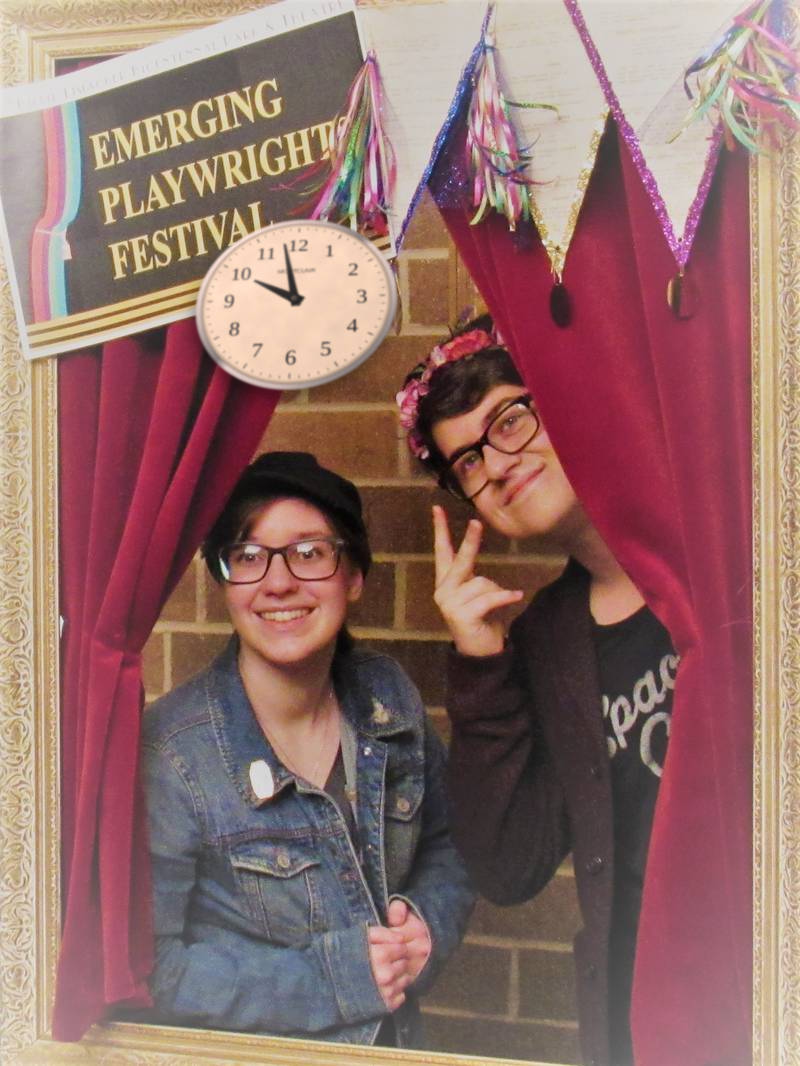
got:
h=9 m=58
